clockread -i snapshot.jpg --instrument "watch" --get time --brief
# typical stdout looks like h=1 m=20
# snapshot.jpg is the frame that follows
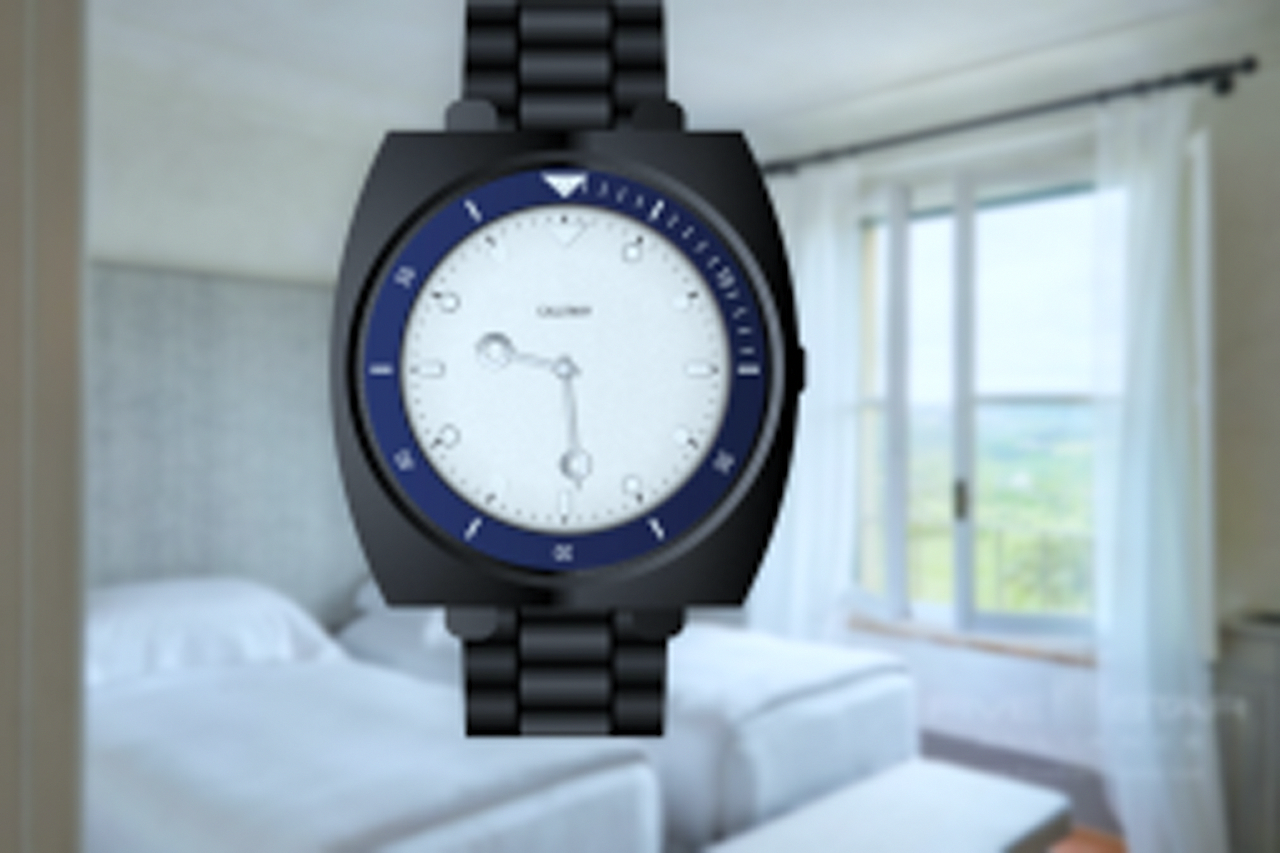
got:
h=9 m=29
